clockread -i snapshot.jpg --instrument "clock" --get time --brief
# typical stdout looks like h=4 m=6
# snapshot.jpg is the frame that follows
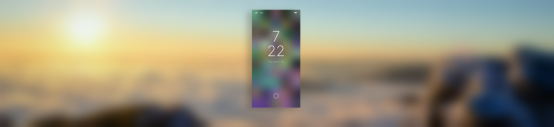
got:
h=7 m=22
